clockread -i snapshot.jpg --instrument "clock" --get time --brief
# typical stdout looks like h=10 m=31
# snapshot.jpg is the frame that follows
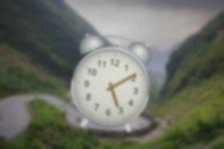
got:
h=5 m=9
